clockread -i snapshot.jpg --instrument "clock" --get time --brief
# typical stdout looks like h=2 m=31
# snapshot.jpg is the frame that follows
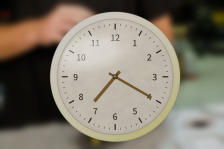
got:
h=7 m=20
